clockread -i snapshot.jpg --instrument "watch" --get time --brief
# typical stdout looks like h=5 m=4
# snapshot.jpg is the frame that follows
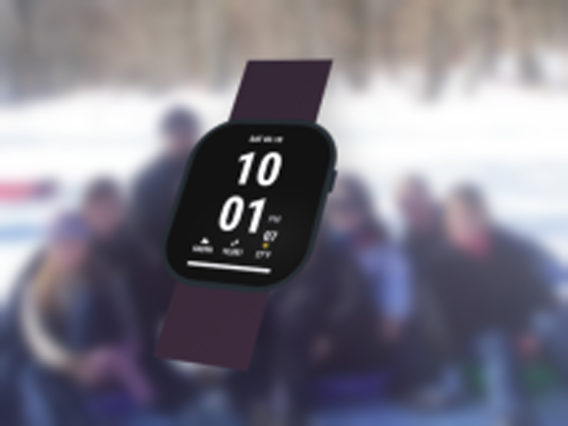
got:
h=10 m=1
